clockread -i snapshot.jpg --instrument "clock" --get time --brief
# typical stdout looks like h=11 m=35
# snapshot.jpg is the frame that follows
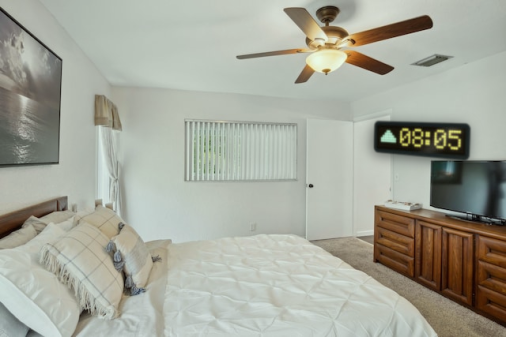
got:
h=8 m=5
